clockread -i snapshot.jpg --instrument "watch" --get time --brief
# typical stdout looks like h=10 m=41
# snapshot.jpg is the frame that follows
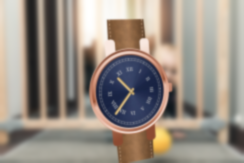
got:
h=10 m=37
